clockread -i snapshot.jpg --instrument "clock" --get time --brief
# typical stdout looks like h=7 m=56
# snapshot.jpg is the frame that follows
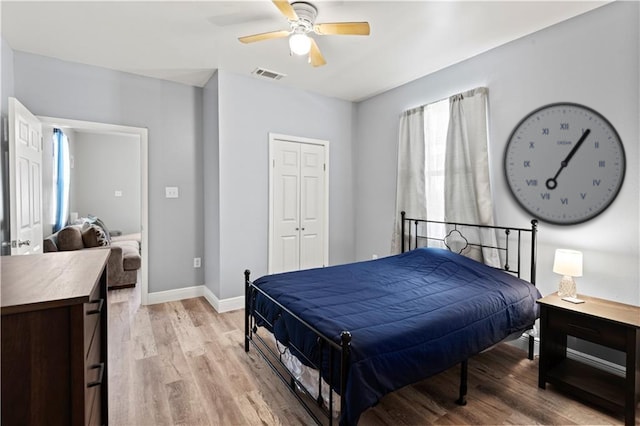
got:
h=7 m=6
